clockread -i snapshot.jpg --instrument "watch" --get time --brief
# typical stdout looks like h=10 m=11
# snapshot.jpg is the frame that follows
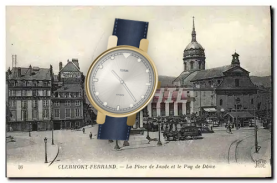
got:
h=10 m=23
